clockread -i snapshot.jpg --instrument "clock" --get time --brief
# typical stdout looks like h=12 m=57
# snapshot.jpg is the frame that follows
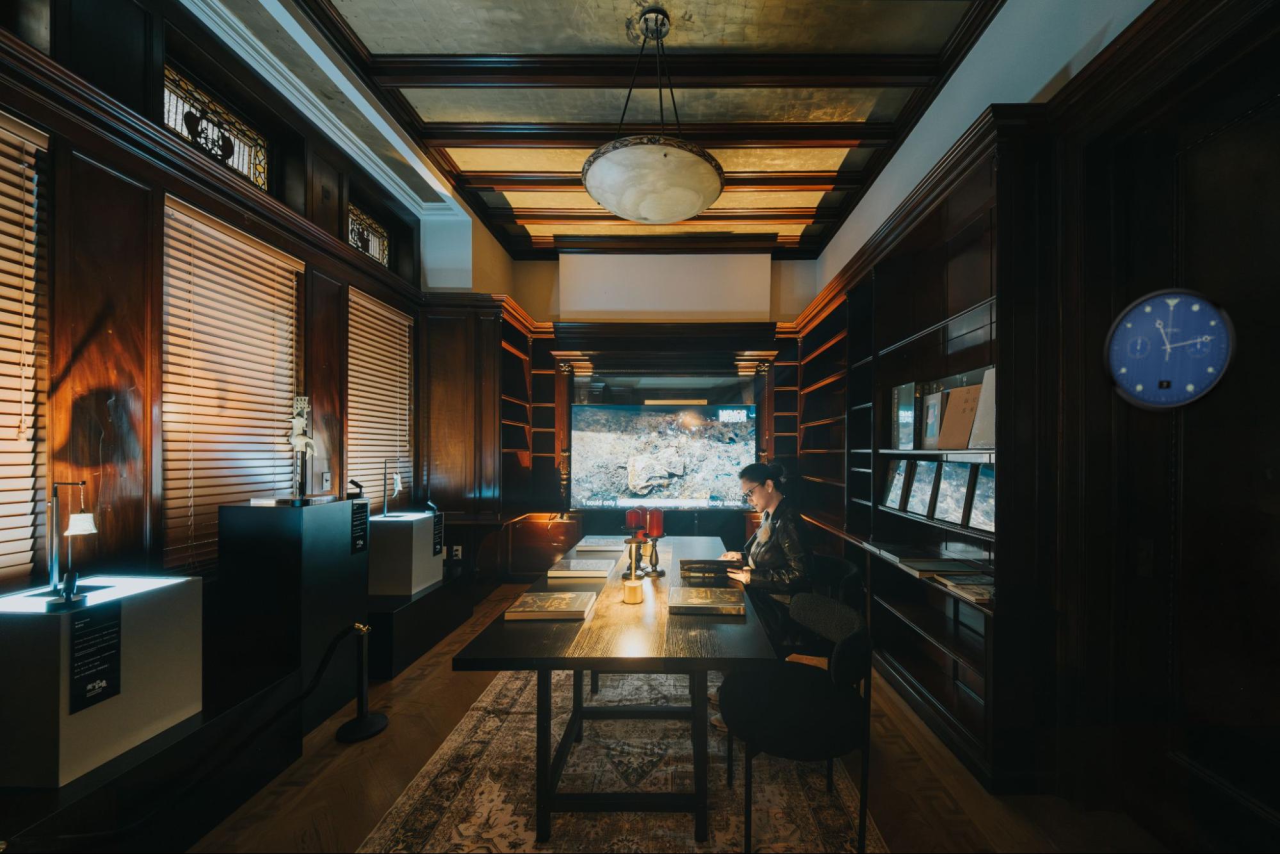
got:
h=11 m=13
